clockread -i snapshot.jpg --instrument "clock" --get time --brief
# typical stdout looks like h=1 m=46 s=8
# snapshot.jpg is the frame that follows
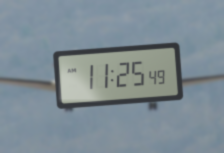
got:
h=11 m=25 s=49
